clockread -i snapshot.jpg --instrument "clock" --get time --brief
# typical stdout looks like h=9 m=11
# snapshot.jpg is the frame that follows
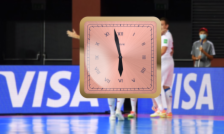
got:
h=5 m=58
